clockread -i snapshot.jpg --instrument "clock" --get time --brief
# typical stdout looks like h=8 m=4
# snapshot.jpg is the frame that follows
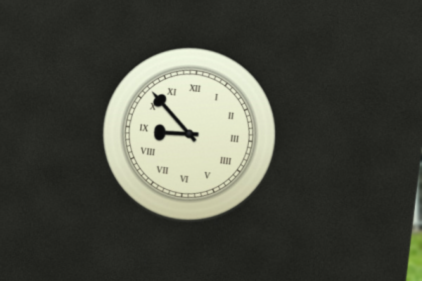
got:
h=8 m=52
